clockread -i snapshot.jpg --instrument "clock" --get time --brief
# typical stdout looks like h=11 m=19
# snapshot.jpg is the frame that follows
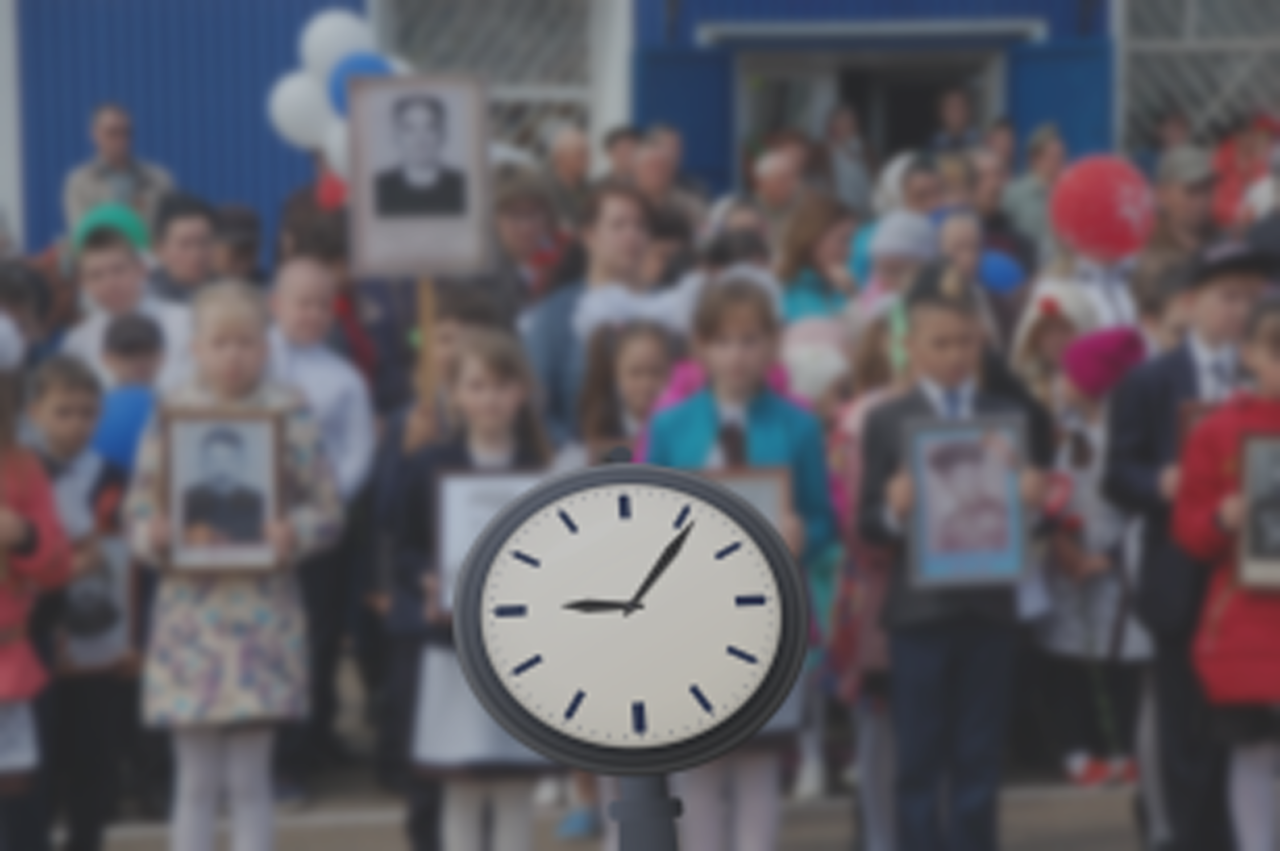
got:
h=9 m=6
